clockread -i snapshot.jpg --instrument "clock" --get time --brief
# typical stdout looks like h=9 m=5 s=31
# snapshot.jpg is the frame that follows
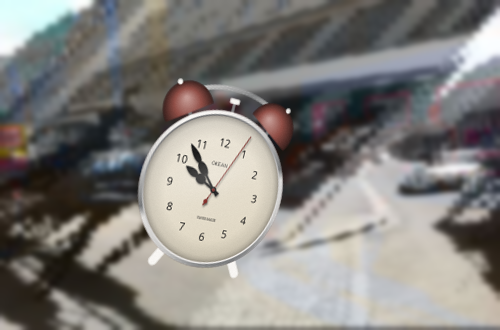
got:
h=9 m=53 s=4
